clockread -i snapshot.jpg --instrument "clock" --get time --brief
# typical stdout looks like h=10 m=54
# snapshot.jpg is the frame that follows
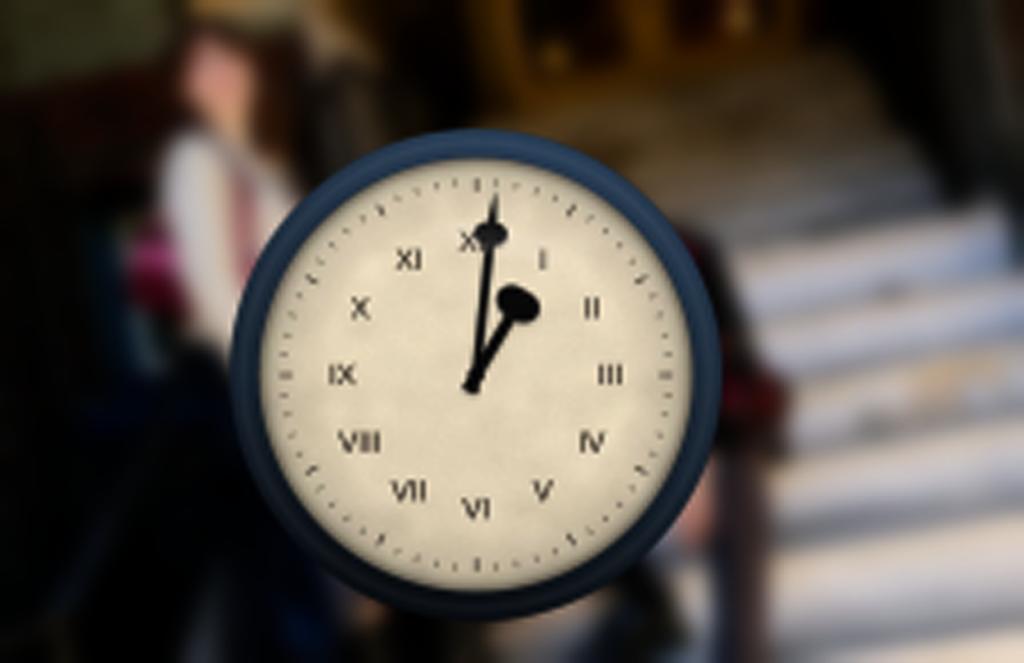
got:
h=1 m=1
